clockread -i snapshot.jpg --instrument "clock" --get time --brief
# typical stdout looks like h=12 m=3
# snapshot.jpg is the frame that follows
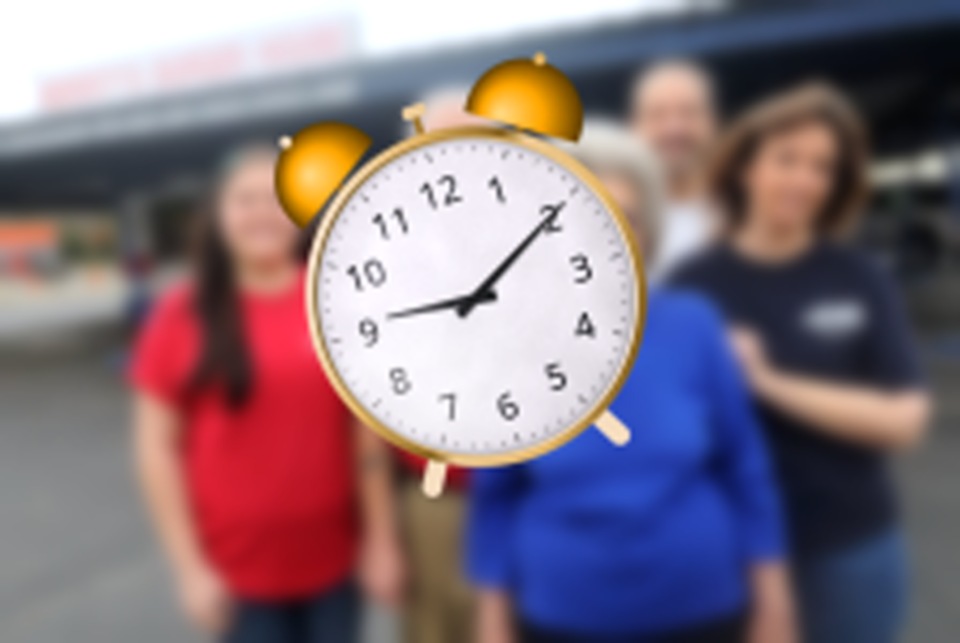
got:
h=9 m=10
